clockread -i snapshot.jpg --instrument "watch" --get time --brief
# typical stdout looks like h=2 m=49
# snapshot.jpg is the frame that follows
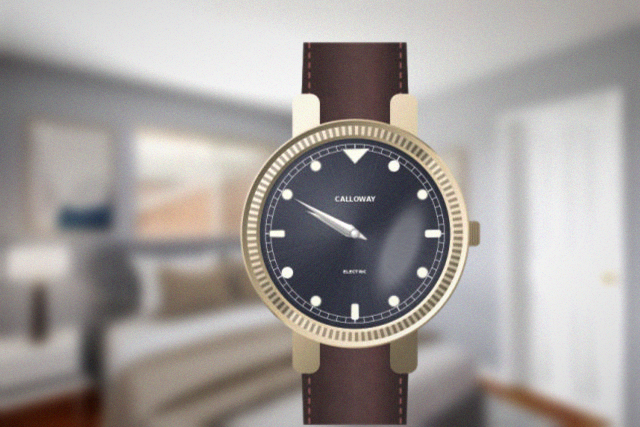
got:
h=9 m=50
